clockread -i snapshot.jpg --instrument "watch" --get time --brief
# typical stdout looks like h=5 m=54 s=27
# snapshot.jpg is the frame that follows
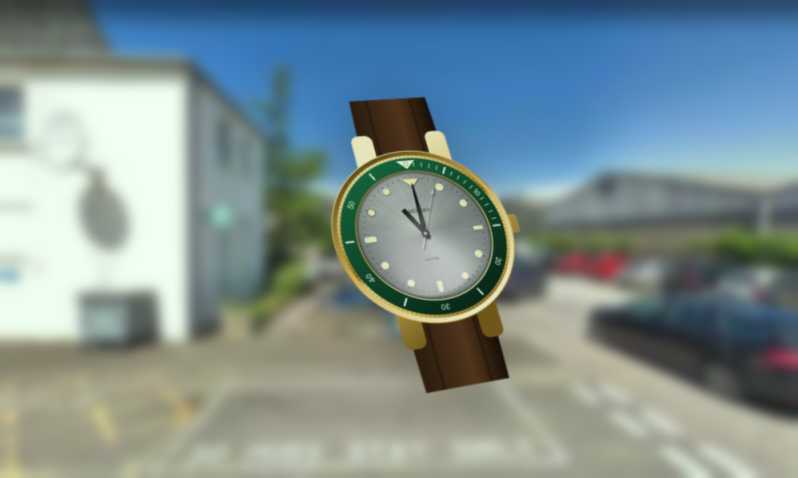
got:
h=11 m=0 s=4
